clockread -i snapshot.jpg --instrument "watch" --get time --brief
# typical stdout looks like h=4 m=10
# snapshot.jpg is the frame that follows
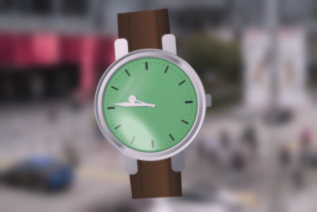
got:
h=9 m=46
